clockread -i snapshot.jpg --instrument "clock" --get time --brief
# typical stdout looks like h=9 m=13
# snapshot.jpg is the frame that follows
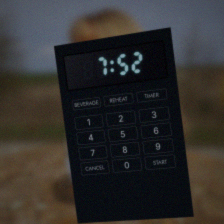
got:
h=7 m=52
